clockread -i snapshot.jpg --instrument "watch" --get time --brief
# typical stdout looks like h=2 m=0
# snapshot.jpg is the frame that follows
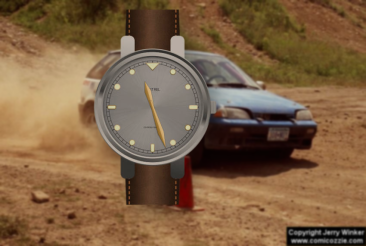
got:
h=11 m=27
